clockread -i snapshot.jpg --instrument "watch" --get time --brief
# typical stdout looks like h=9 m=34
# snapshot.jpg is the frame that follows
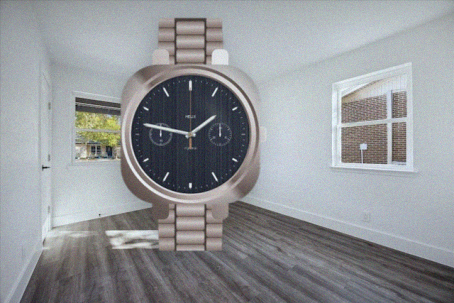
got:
h=1 m=47
